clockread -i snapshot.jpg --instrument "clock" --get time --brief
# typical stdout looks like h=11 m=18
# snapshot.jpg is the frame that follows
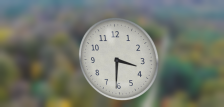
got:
h=3 m=31
